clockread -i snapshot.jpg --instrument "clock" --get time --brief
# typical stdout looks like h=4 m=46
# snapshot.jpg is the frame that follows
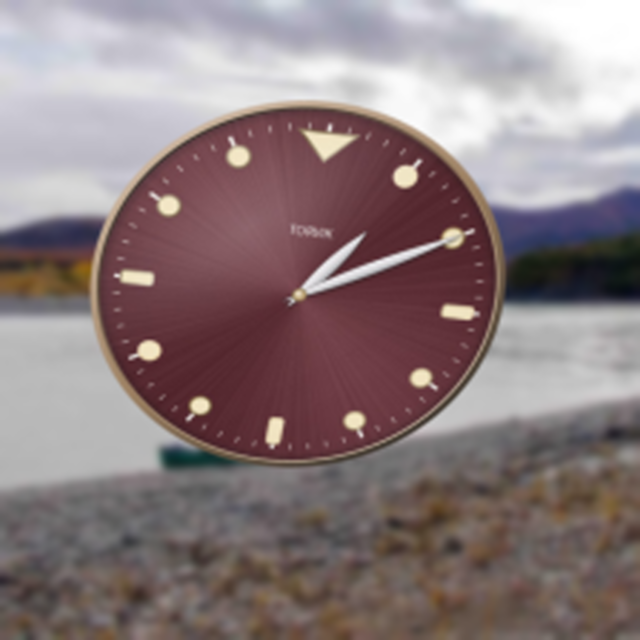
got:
h=1 m=10
